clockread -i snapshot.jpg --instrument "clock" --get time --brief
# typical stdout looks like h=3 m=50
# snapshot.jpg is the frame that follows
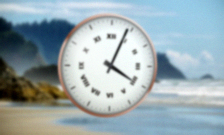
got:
h=4 m=4
